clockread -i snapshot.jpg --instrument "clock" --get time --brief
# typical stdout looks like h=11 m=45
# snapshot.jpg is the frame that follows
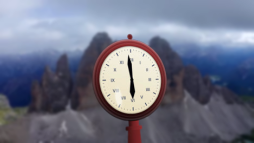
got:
h=5 m=59
